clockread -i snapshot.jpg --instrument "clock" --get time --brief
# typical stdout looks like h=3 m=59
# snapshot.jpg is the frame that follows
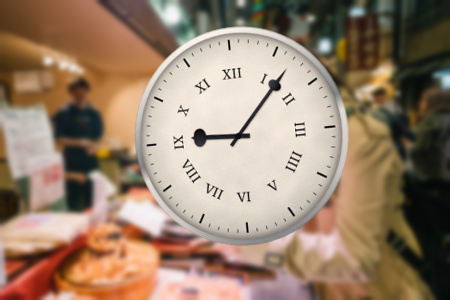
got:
h=9 m=7
